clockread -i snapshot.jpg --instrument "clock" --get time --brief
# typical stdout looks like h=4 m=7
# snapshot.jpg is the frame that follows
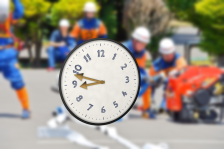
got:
h=8 m=48
